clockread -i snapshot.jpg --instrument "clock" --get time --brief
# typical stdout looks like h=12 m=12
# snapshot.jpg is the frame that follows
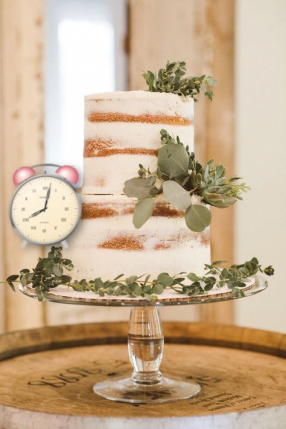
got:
h=8 m=2
